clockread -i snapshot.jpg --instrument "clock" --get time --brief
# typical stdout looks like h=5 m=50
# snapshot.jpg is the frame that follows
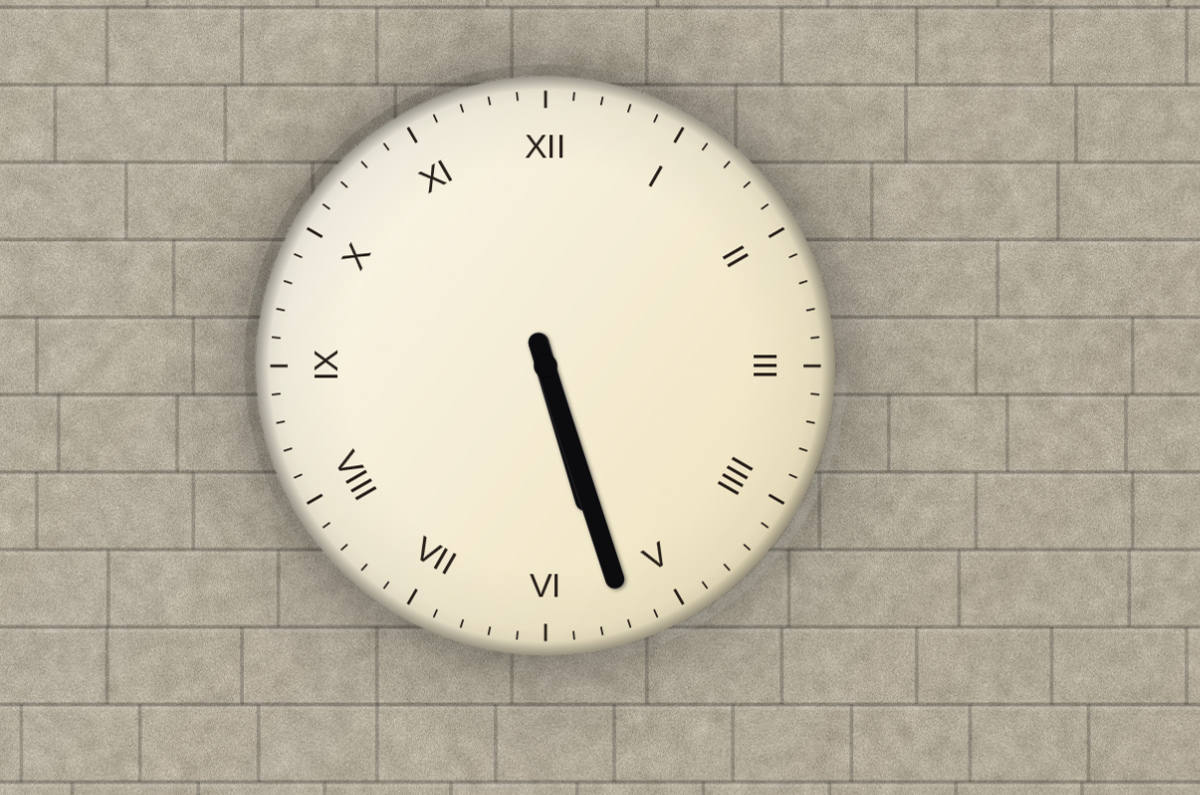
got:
h=5 m=27
